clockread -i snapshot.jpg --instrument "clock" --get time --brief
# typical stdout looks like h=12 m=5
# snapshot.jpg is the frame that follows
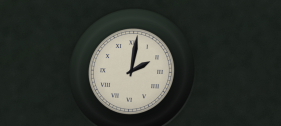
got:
h=2 m=1
